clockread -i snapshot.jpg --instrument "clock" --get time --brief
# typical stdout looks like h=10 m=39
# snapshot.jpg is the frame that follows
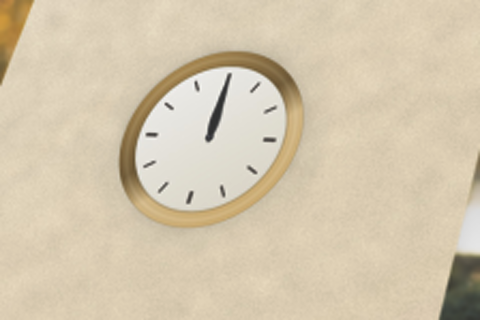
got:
h=12 m=0
